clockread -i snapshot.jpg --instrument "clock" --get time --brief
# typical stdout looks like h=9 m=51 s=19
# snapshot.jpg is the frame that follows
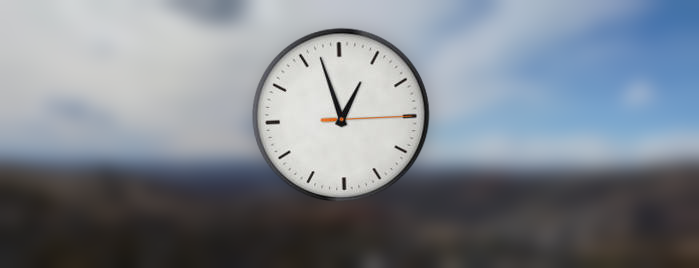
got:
h=12 m=57 s=15
